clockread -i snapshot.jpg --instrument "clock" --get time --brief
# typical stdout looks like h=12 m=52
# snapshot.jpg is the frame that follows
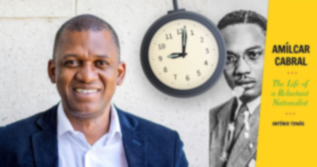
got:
h=9 m=2
